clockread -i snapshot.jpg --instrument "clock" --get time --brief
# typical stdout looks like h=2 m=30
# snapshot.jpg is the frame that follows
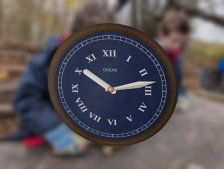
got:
h=10 m=13
